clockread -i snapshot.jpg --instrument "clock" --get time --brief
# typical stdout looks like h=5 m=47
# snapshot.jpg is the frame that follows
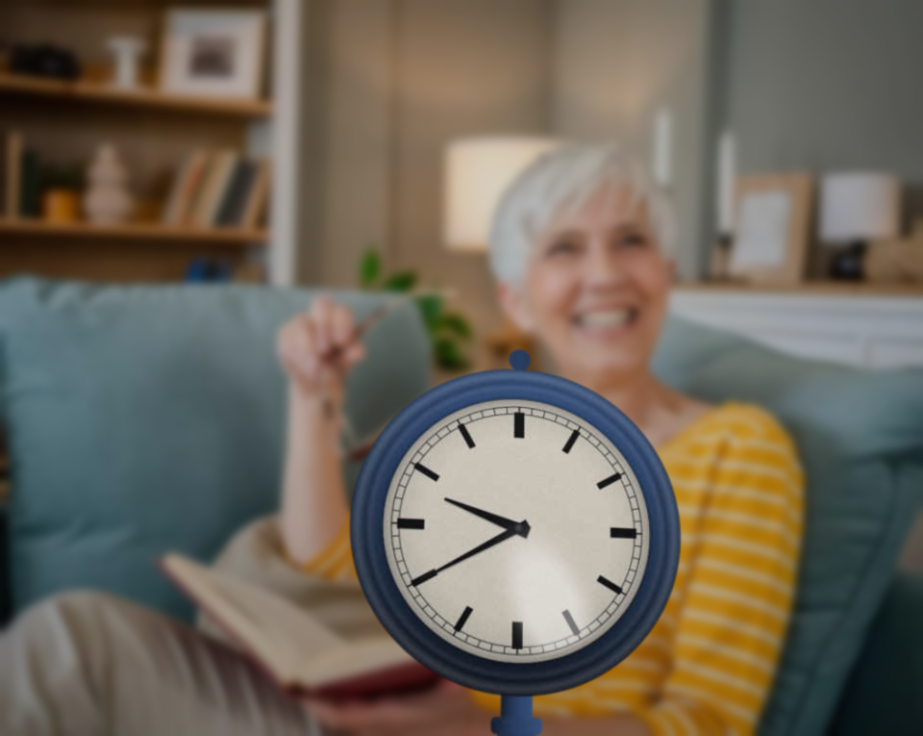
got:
h=9 m=40
